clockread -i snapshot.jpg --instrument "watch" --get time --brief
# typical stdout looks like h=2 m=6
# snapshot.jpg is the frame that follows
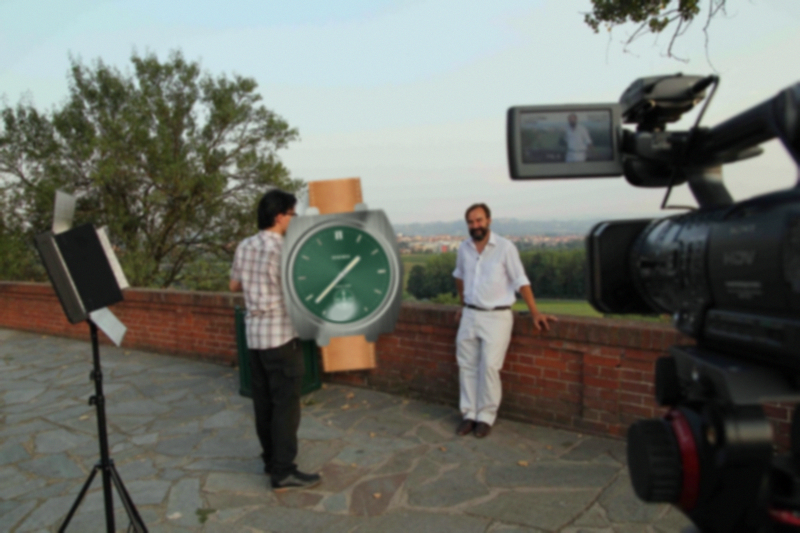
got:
h=1 m=38
